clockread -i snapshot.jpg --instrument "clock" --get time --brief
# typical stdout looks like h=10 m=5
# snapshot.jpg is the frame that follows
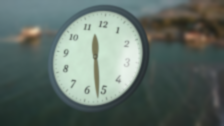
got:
h=11 m=27
